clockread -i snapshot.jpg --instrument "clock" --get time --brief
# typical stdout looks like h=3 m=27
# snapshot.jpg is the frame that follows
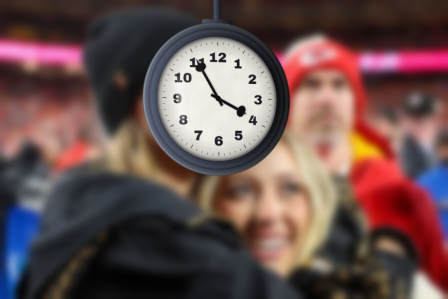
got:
h=3 m=55
